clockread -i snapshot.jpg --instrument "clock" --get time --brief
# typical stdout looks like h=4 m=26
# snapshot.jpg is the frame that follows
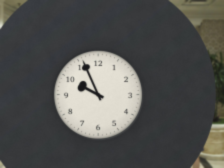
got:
h=9 m=56
